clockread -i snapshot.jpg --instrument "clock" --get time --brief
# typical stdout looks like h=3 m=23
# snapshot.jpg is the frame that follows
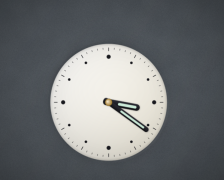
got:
h=3 m=21
